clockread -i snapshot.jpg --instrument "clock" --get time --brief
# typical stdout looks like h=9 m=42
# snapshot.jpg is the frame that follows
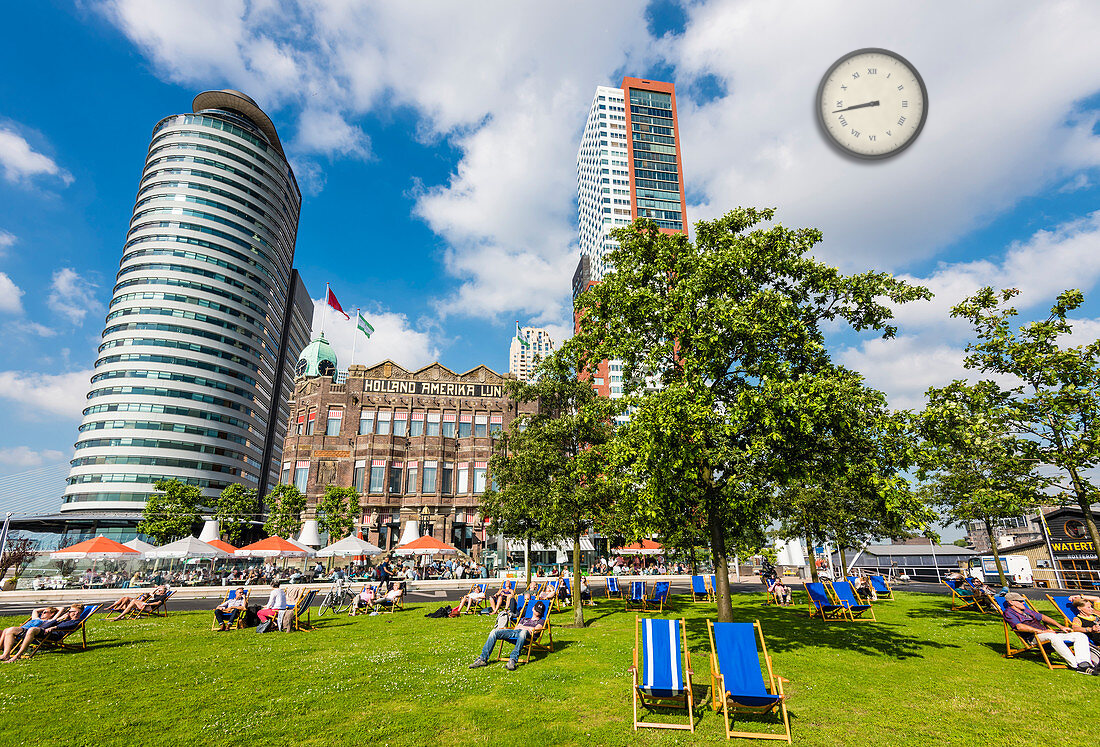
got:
h=8 m=43
